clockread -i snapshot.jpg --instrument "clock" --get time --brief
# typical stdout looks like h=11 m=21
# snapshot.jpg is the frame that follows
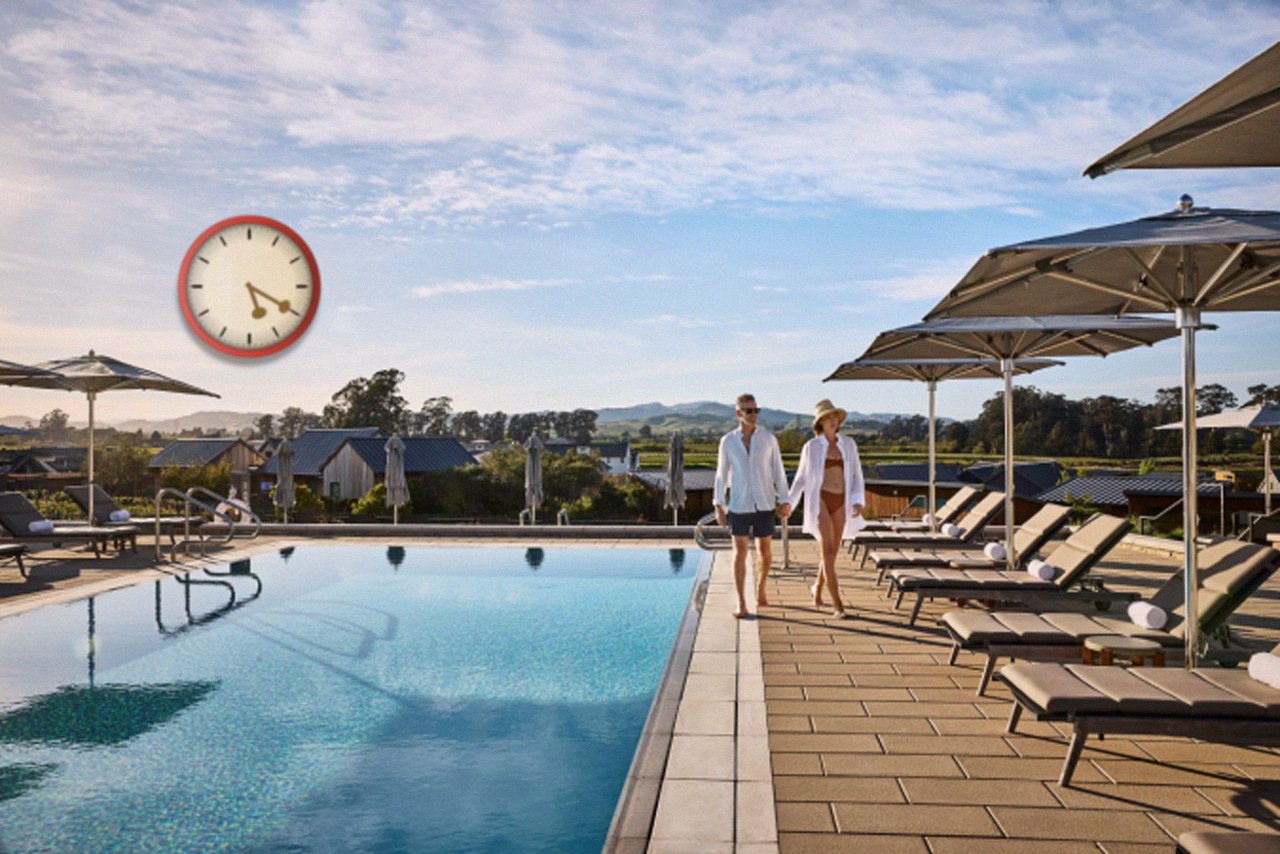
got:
h=5 m=20
